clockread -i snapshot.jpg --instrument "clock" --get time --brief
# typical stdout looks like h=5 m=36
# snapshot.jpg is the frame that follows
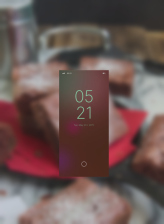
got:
h=5 m=21
